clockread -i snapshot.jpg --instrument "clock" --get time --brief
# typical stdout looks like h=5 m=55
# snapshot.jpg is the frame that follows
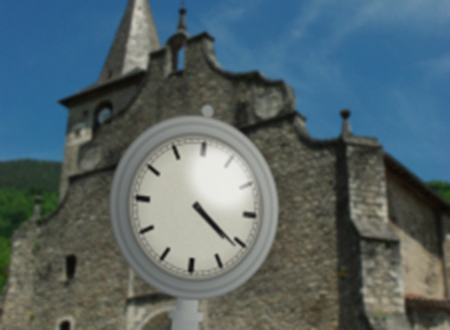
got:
h=4 m=21
